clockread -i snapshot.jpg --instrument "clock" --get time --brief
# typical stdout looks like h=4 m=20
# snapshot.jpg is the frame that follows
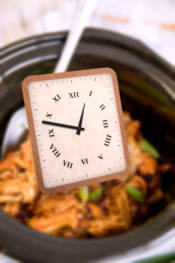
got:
h=12 m=48
